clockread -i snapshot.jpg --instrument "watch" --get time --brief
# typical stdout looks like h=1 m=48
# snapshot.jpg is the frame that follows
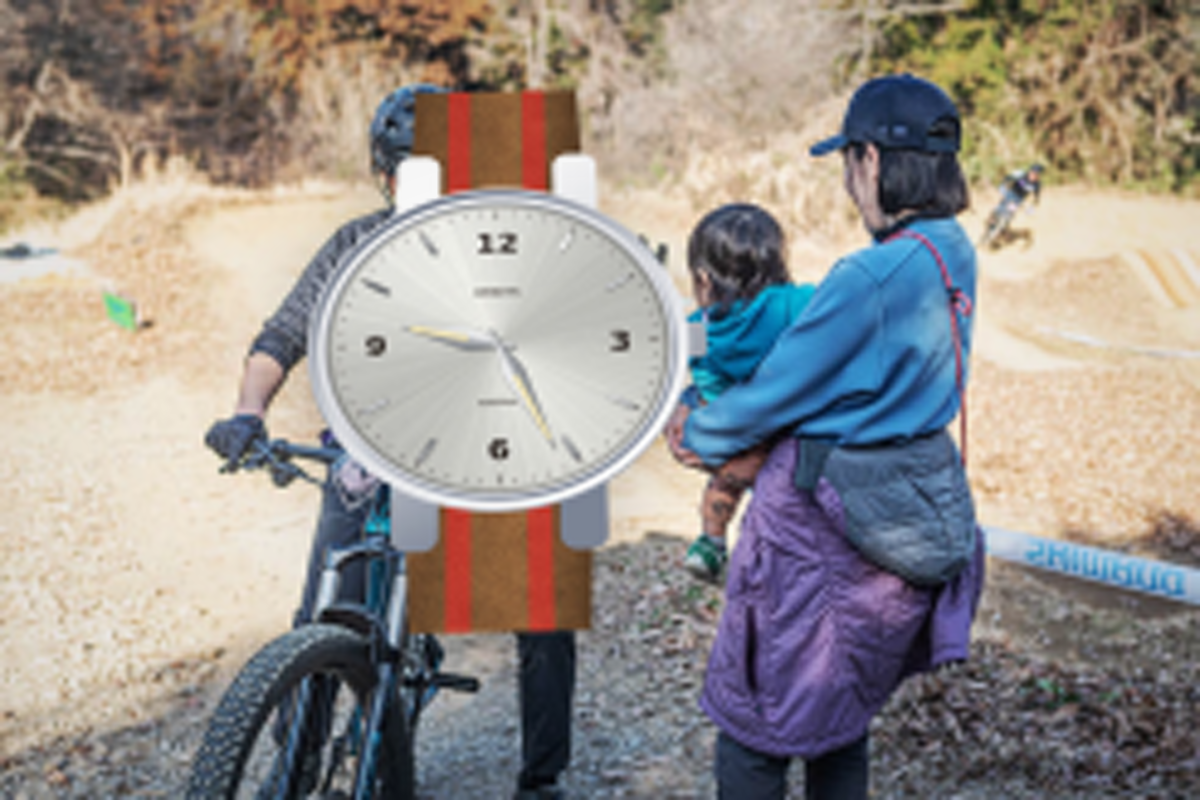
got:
h=9 m=26
